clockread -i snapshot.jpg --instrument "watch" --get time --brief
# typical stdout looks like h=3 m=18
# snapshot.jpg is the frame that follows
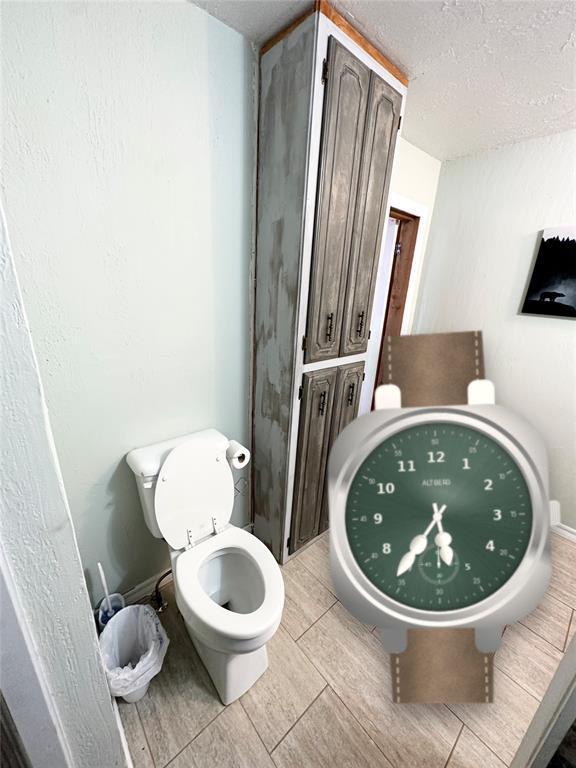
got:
h=5 m=36
